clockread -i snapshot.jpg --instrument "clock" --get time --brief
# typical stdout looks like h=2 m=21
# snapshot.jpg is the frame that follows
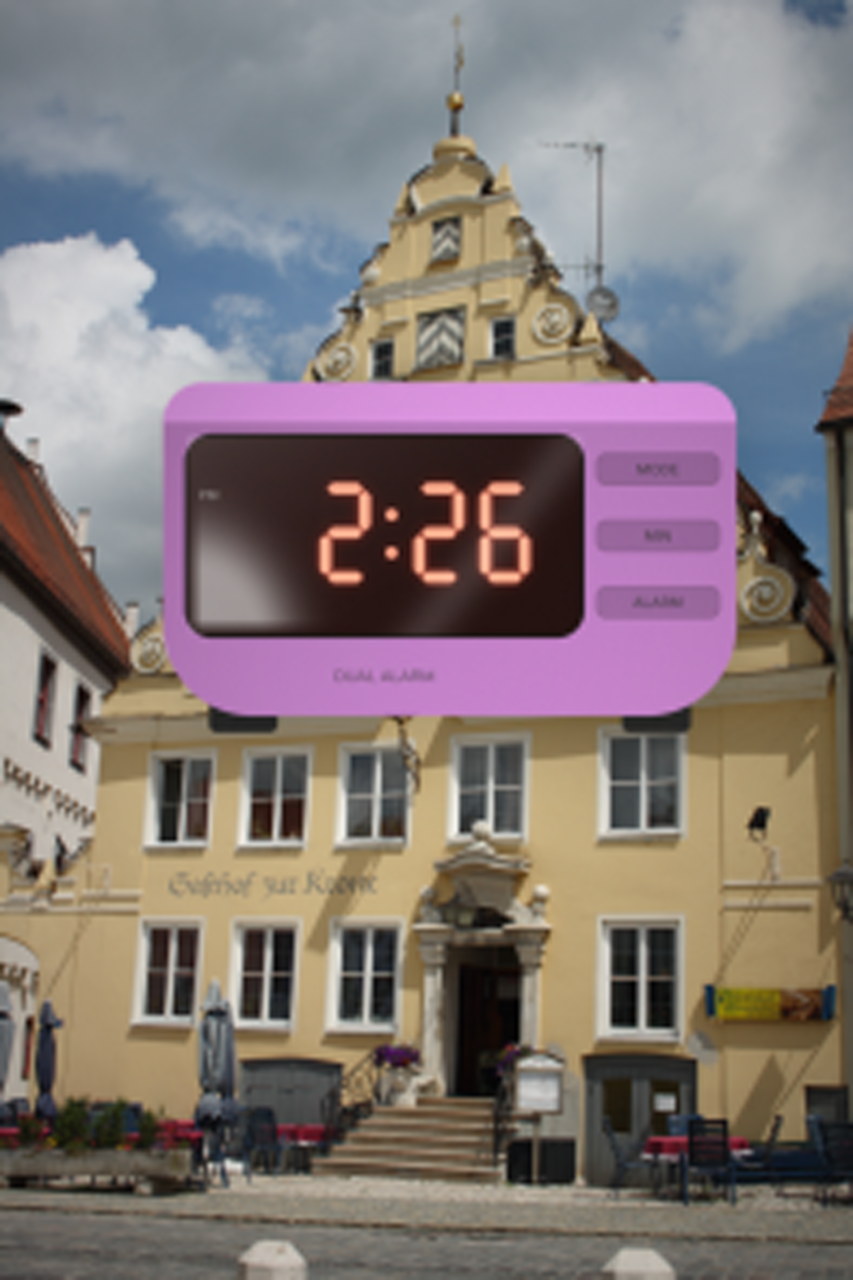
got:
h=2 m=26
